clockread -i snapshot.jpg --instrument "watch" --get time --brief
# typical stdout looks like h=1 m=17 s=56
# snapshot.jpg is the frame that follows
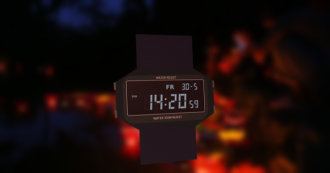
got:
h=14 m=20 s=59
